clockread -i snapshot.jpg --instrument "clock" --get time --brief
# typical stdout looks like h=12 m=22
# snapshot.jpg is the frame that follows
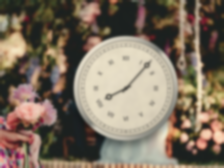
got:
h=8 m=7
